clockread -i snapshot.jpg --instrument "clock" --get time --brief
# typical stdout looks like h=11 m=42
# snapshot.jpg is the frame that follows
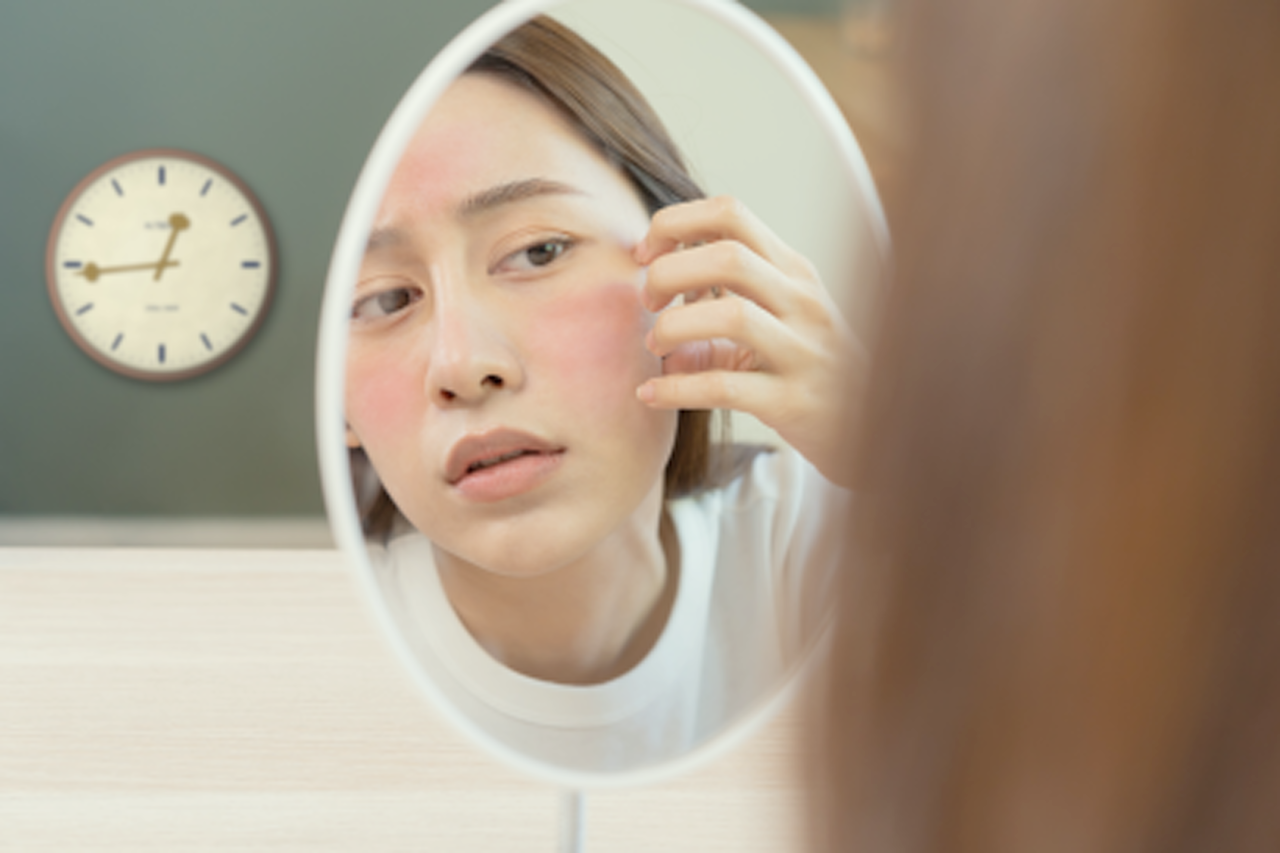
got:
h=12 m=44
